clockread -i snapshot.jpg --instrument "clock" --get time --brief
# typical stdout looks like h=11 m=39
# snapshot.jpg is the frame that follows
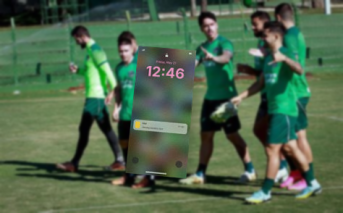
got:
h=12 m=46
